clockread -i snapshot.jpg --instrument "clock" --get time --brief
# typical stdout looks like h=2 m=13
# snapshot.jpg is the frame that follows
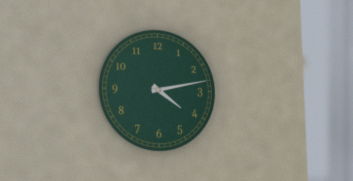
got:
h=4 m=13
